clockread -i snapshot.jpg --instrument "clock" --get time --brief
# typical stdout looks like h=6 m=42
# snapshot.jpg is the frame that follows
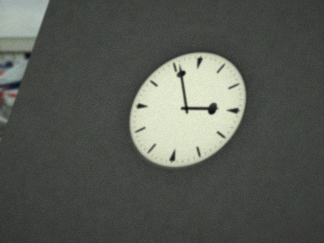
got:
h=2 m=56
